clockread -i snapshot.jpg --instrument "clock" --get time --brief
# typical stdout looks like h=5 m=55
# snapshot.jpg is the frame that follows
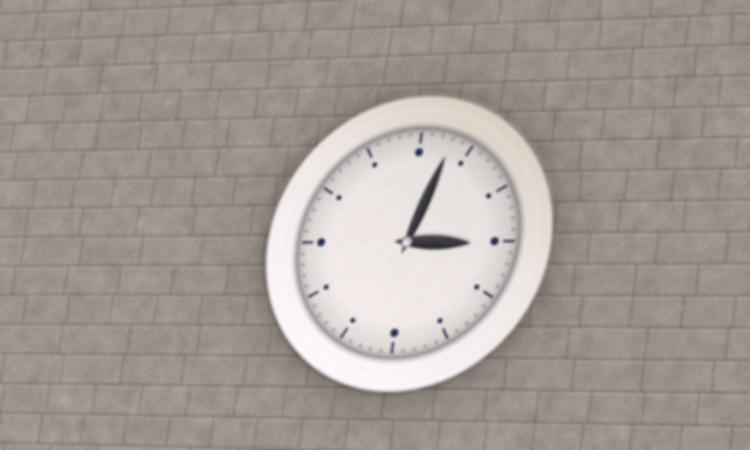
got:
h=3 m=3
